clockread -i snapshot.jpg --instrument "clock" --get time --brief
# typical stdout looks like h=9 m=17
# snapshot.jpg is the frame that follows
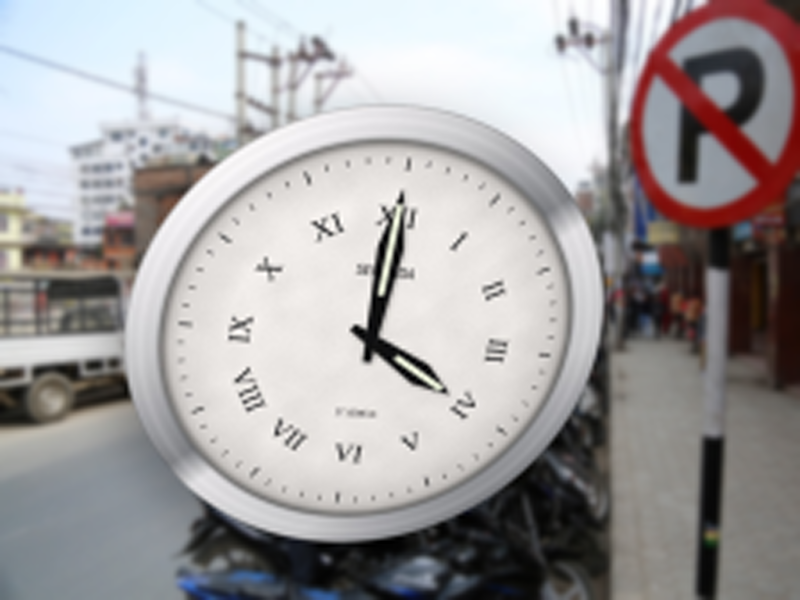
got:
h=4 m=0
